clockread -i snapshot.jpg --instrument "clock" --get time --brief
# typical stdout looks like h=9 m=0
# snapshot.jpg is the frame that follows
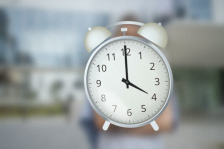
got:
h=4 m=0
